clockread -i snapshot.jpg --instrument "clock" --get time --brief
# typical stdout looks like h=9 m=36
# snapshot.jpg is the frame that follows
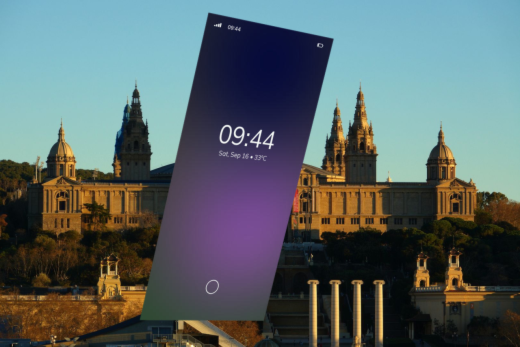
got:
h=9 m=44
